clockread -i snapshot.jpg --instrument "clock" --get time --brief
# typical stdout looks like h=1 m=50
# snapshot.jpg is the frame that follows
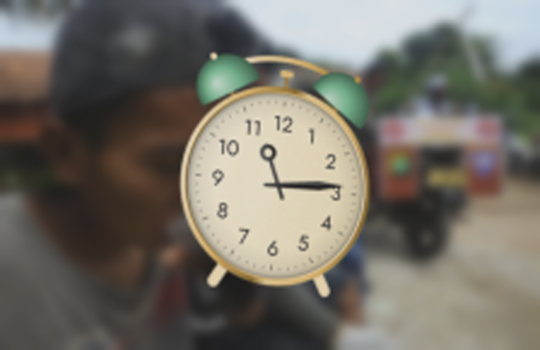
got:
h=11 m=14
